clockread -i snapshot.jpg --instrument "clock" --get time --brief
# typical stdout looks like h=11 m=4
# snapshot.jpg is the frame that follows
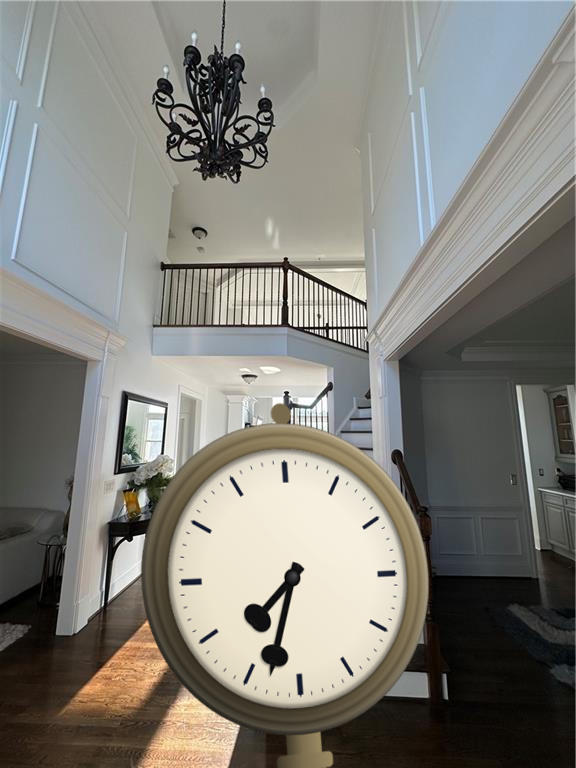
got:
h=7 m=33
